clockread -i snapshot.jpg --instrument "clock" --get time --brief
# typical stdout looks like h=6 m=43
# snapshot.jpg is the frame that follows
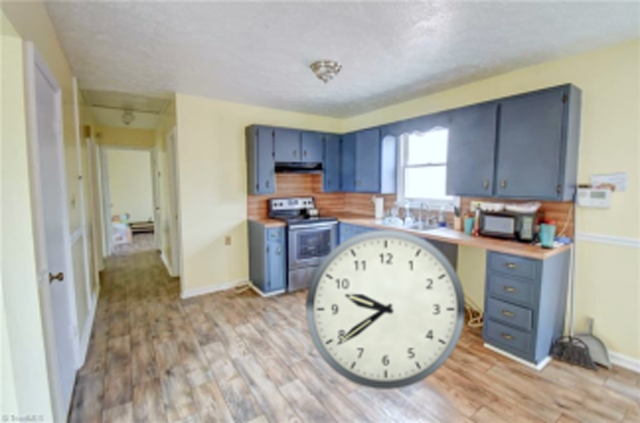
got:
h=9 m=39
